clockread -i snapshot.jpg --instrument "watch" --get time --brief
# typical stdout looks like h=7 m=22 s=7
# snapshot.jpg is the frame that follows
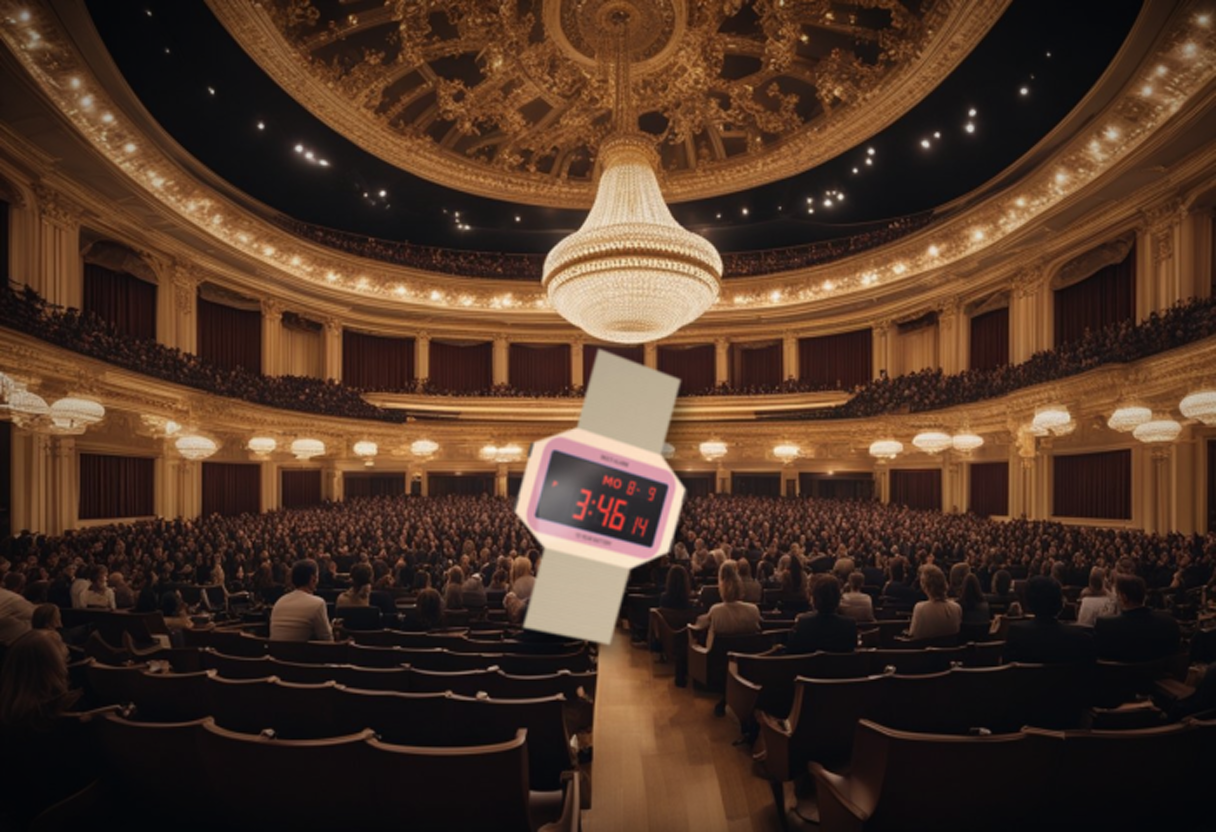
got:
h=3 m=46 s=14
